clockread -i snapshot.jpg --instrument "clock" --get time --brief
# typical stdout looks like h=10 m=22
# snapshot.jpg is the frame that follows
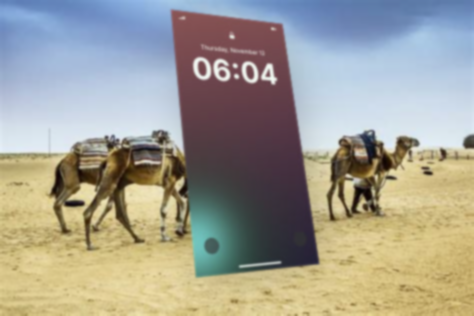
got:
h=6 m=4
